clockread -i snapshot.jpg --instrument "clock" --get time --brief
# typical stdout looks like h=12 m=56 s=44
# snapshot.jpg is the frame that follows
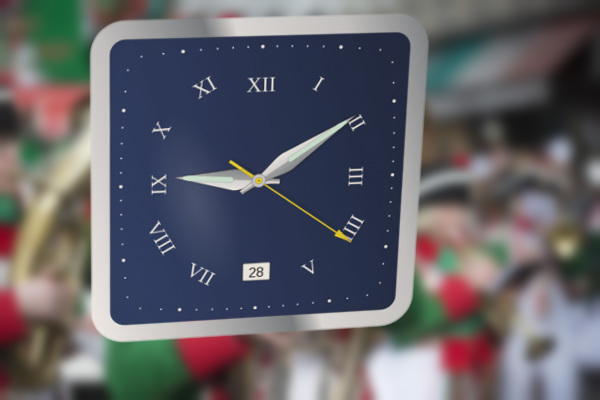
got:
h=9 m=9 s=21
